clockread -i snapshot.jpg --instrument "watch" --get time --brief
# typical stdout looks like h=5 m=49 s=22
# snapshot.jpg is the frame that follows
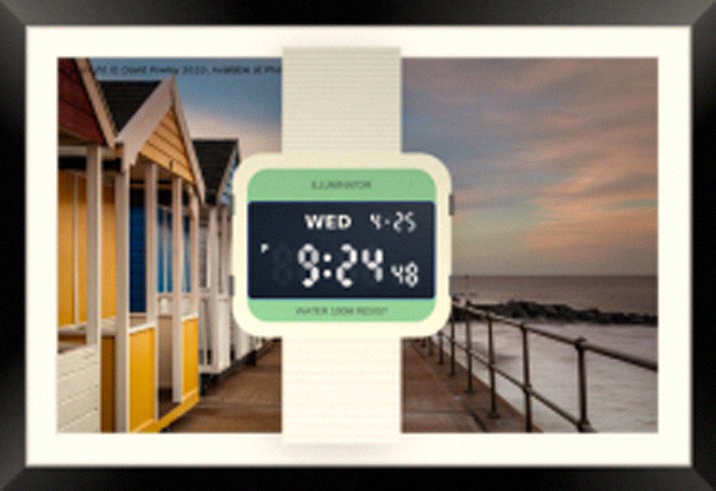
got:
h=9 m=24 s=48
